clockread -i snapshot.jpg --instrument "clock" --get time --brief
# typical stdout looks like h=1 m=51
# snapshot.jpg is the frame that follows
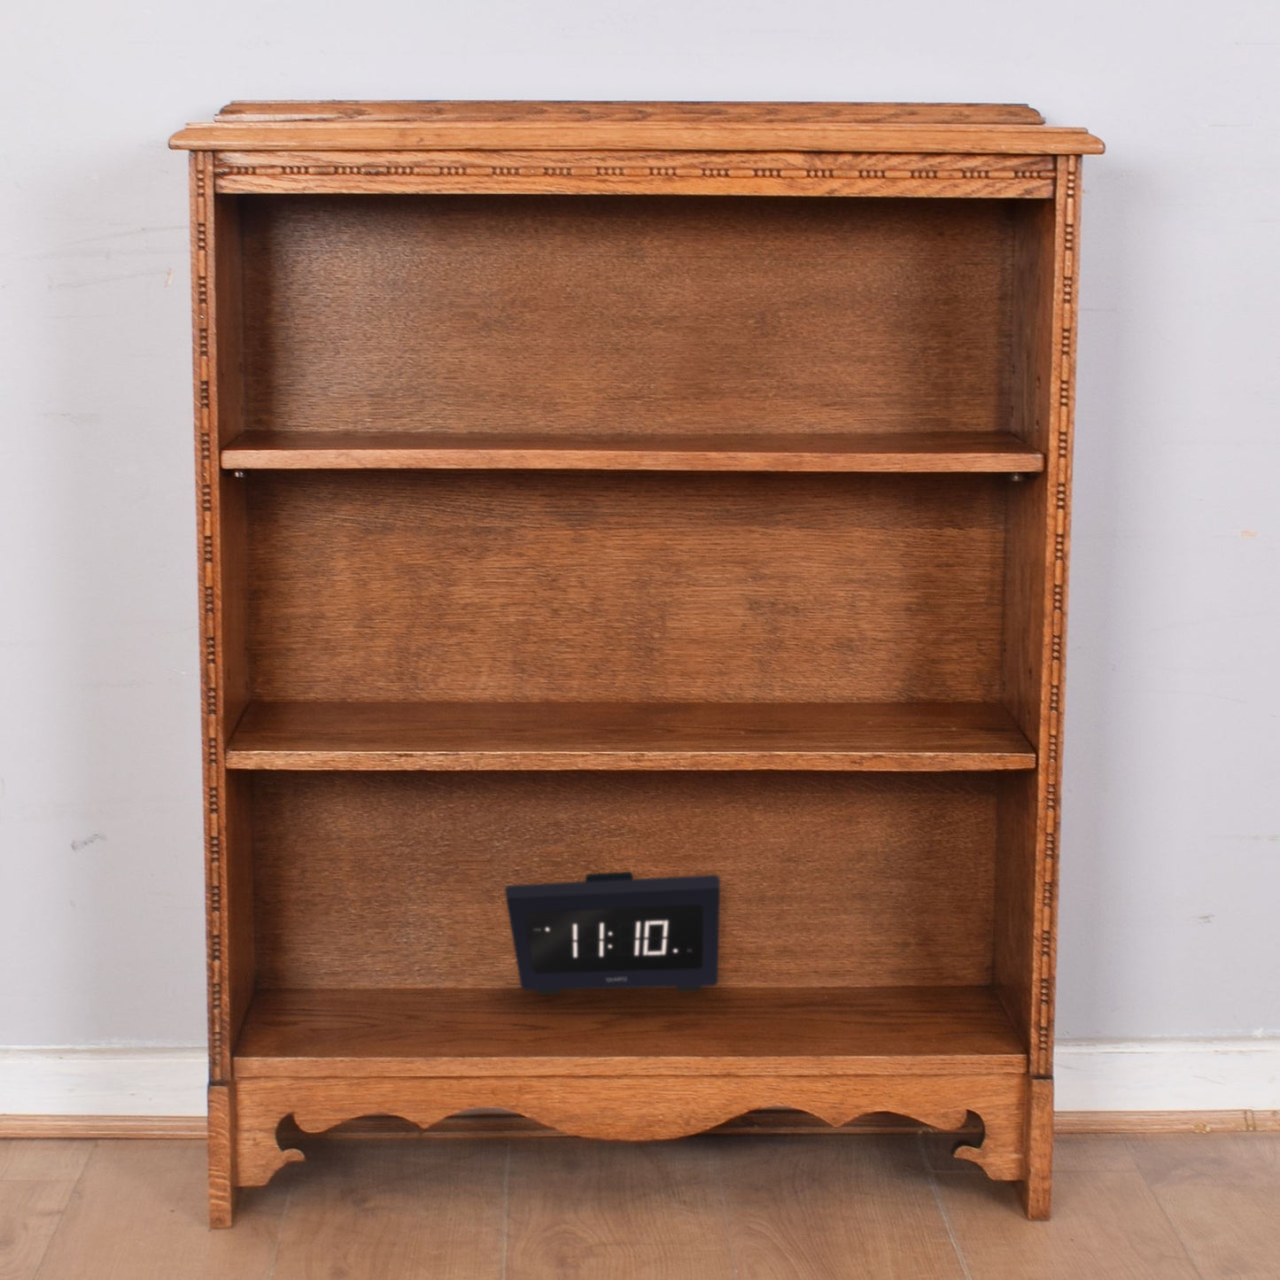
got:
h=11 m=10
